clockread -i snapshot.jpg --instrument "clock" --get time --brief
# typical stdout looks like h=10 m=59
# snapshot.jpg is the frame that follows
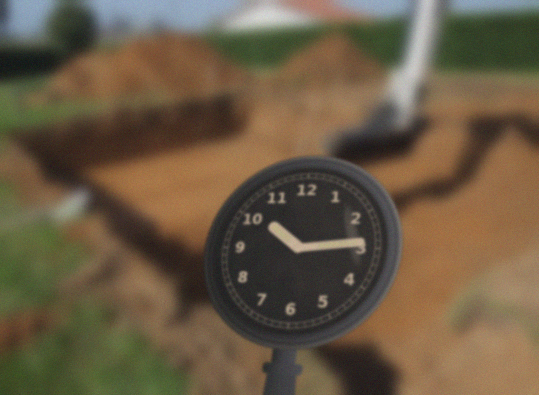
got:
h=10 m=14
